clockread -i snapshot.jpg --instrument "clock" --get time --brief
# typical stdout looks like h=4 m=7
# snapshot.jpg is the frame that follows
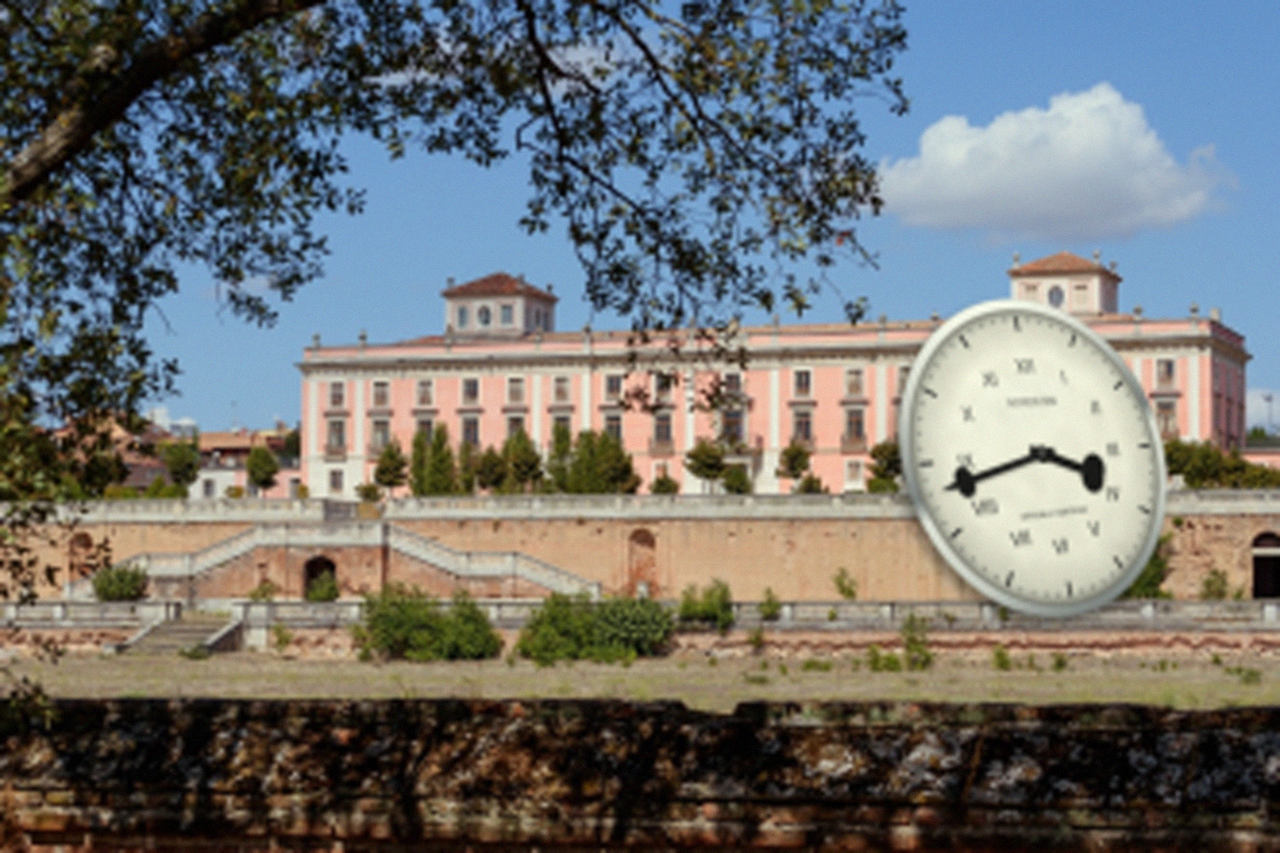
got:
h=3 m=43
